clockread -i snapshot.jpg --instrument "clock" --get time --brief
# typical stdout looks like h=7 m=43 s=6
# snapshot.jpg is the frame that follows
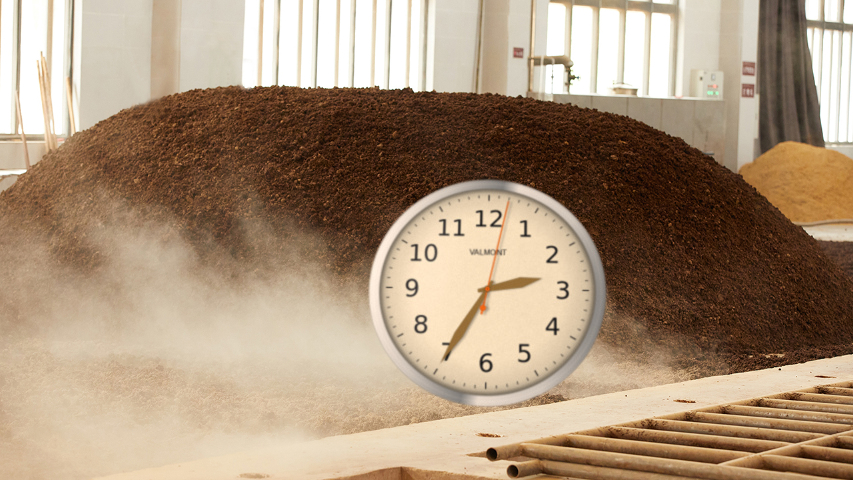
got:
h=2 m=35 s=2
